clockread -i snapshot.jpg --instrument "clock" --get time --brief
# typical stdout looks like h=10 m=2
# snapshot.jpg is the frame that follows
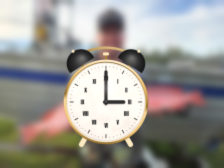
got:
h=3 m=0
